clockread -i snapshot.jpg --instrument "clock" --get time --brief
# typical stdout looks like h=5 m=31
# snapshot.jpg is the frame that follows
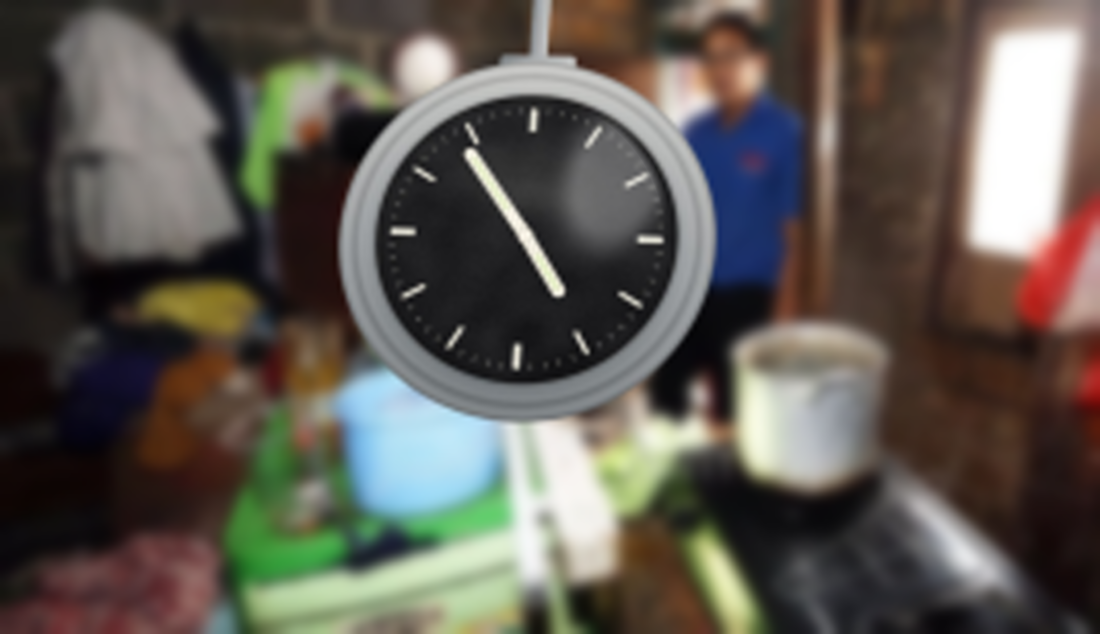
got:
h=4 m=54
